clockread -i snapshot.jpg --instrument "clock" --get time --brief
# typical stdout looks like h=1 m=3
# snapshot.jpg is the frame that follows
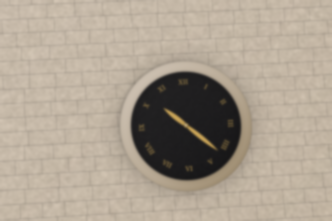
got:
h=10 m=22
